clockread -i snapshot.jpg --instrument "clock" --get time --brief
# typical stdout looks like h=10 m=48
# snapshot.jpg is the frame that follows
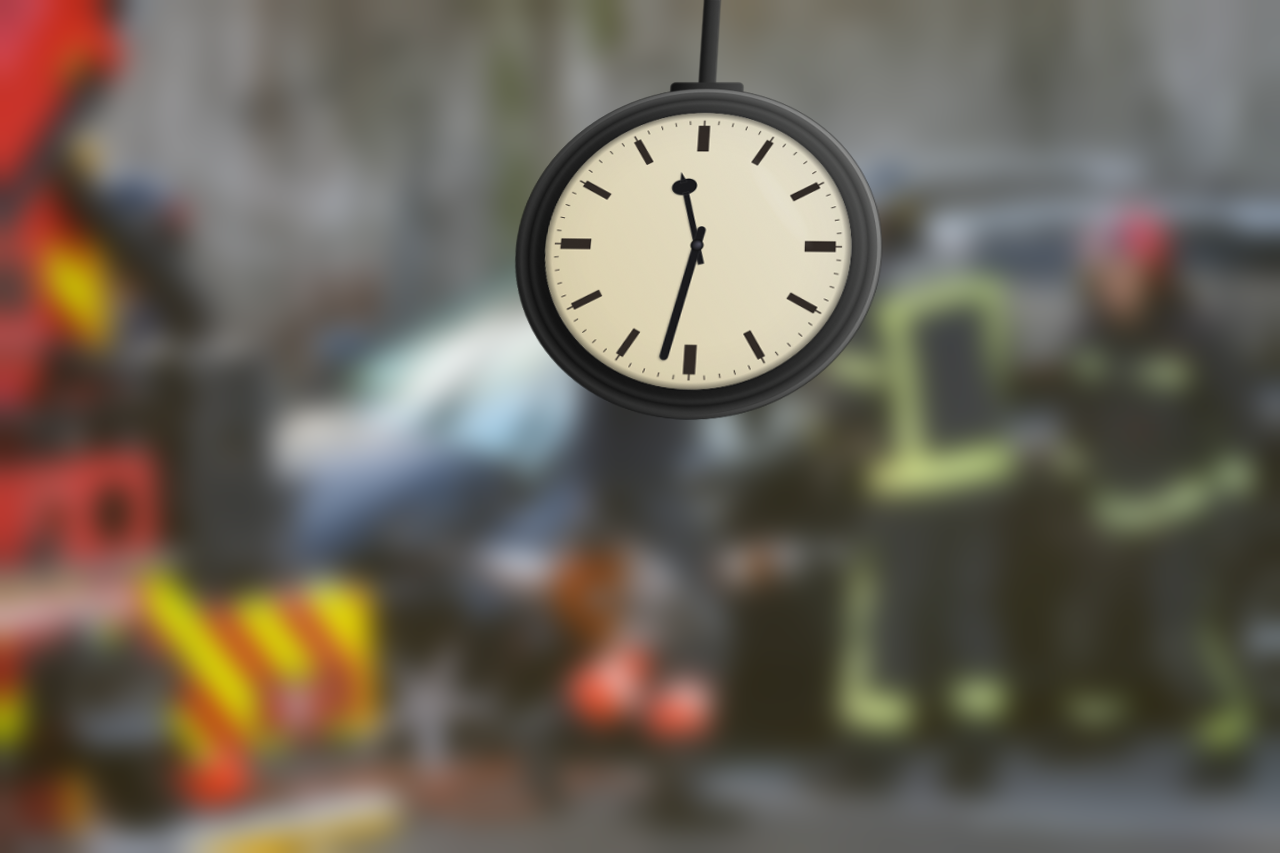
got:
h=11 m=32
